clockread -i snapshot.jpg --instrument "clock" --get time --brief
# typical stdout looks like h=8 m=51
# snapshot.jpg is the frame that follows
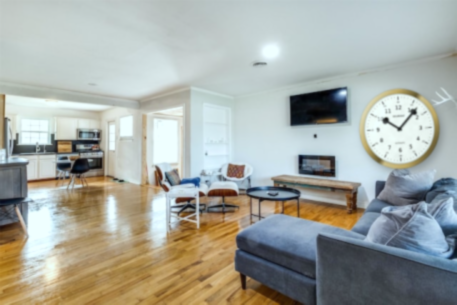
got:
h=10 m=7
